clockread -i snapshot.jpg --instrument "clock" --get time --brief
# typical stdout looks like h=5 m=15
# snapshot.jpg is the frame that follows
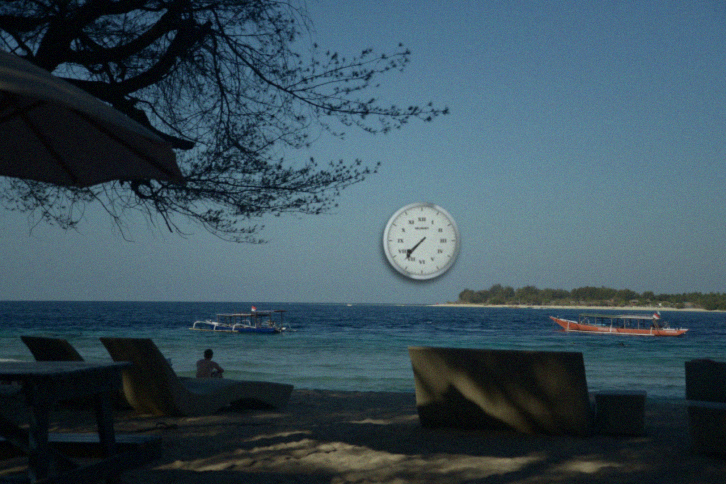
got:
h=7 m=37
